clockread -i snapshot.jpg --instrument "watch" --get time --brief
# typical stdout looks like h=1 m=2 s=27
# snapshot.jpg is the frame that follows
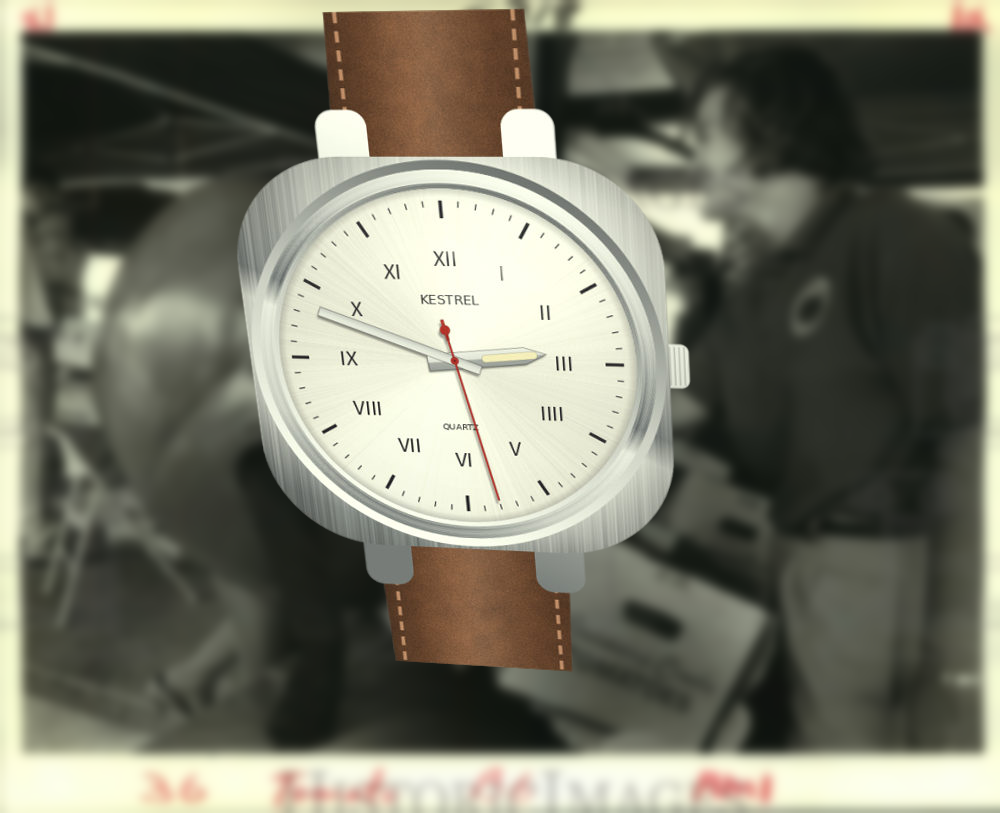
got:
h=2 m=48 s=28
